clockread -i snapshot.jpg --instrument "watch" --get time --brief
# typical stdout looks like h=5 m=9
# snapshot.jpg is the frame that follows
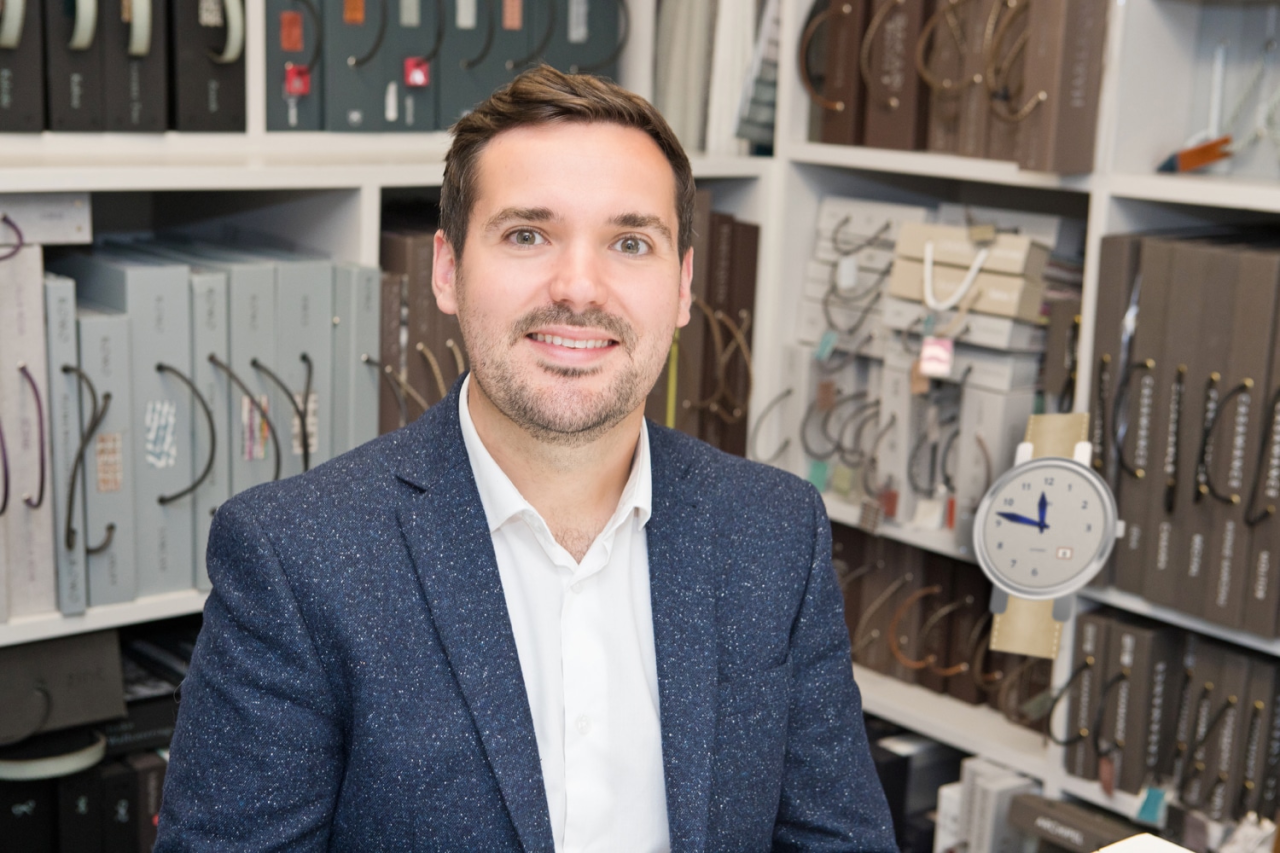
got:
h=11 m=47
